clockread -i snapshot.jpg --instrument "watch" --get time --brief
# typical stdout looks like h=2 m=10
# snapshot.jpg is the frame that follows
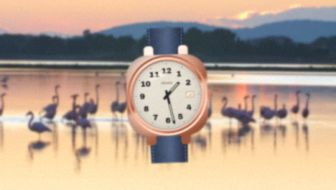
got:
h=1 m=28
